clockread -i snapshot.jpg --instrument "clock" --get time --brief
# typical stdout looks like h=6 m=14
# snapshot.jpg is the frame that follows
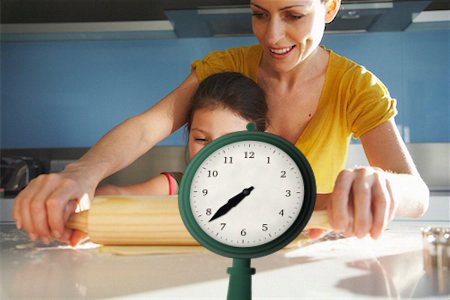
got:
h=7 m=38
